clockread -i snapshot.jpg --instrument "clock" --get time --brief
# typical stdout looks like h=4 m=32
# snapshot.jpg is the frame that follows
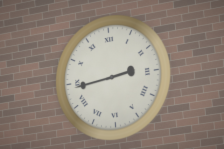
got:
h=2 m=44
